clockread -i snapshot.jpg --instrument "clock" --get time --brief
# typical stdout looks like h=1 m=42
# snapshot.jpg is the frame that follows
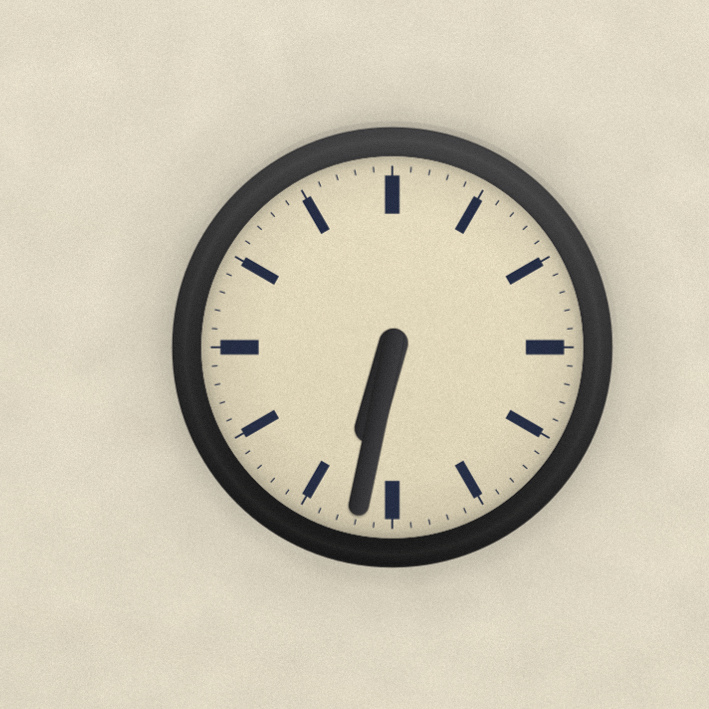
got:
h=6 m=32
